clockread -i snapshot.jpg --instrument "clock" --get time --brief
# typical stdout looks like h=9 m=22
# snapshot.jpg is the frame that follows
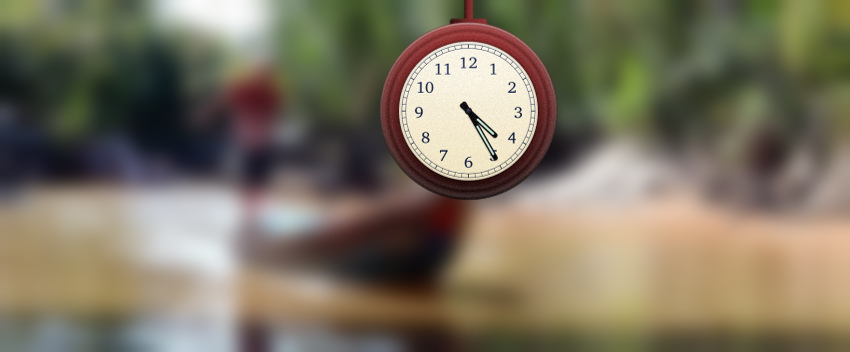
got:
h=4 m=25
